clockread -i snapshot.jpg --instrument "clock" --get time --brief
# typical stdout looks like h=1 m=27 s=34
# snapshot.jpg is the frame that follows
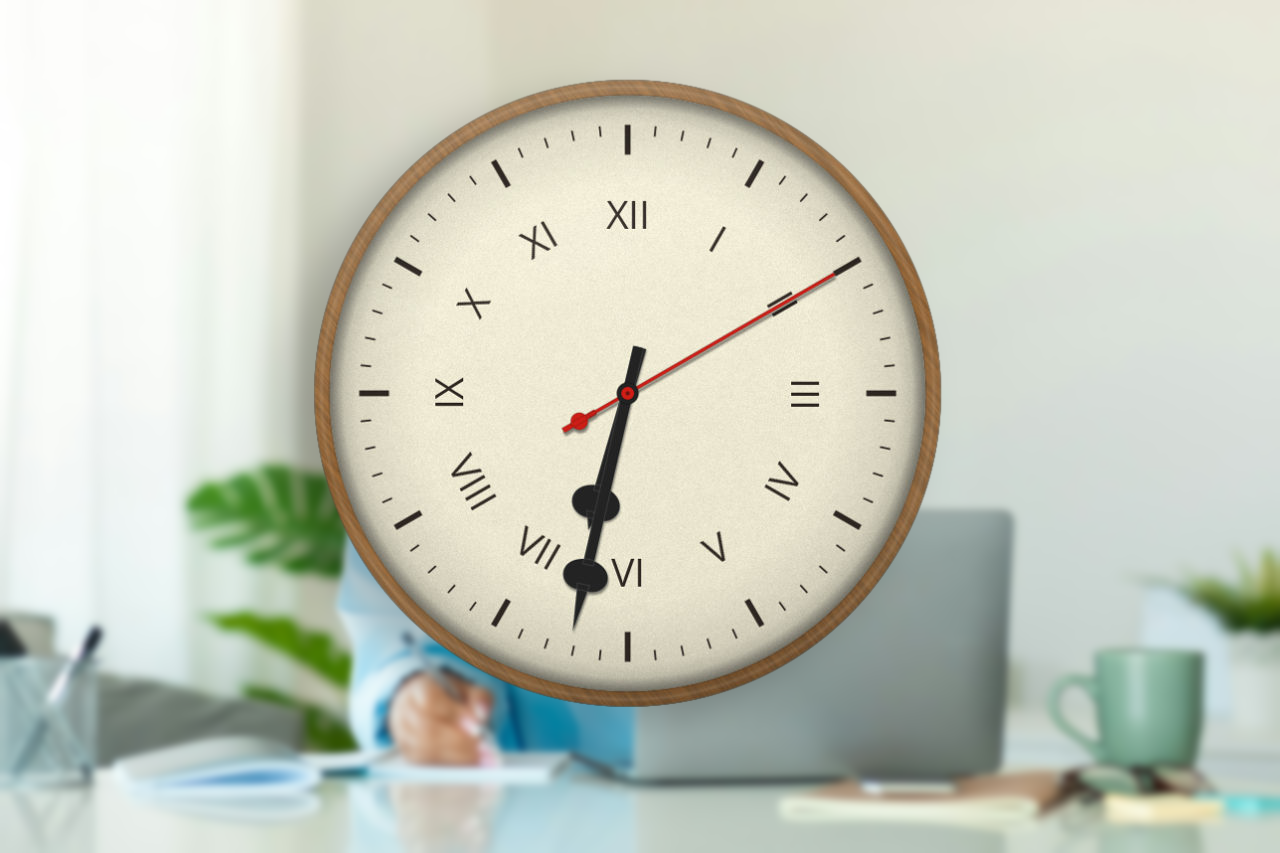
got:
h=6 m=32 s=10
